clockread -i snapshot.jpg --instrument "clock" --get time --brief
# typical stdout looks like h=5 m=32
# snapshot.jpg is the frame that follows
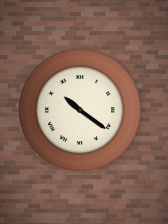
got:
h=10 m=21
